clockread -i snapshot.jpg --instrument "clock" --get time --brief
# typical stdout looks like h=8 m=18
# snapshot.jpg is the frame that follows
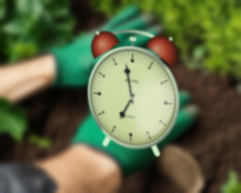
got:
h=6 m=58
